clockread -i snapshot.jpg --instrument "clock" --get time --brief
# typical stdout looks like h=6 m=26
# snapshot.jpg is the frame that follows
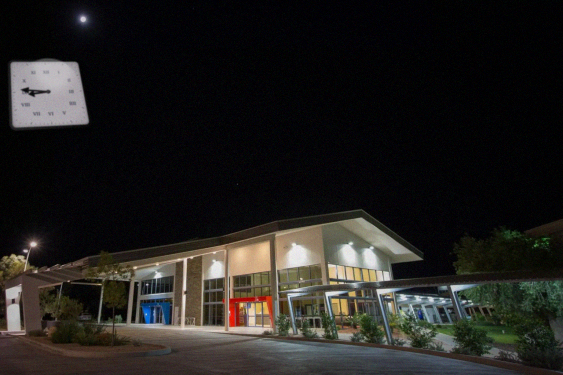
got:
h=8 m=46
